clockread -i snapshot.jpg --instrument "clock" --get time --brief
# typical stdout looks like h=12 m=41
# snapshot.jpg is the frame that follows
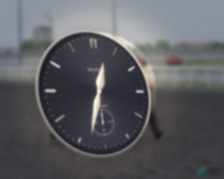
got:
h=12 m=33
